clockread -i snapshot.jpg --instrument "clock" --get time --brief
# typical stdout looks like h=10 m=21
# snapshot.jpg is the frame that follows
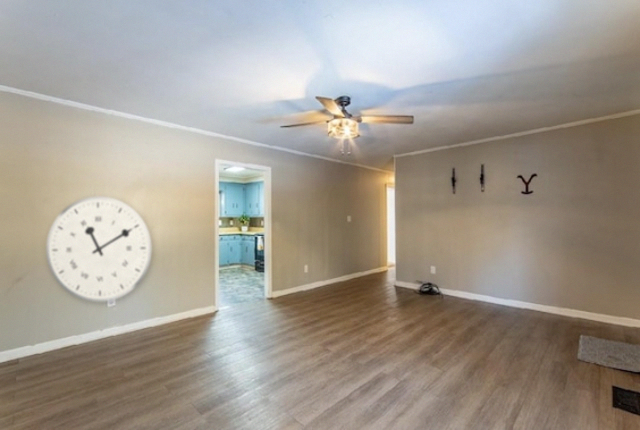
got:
h=11 m=10
